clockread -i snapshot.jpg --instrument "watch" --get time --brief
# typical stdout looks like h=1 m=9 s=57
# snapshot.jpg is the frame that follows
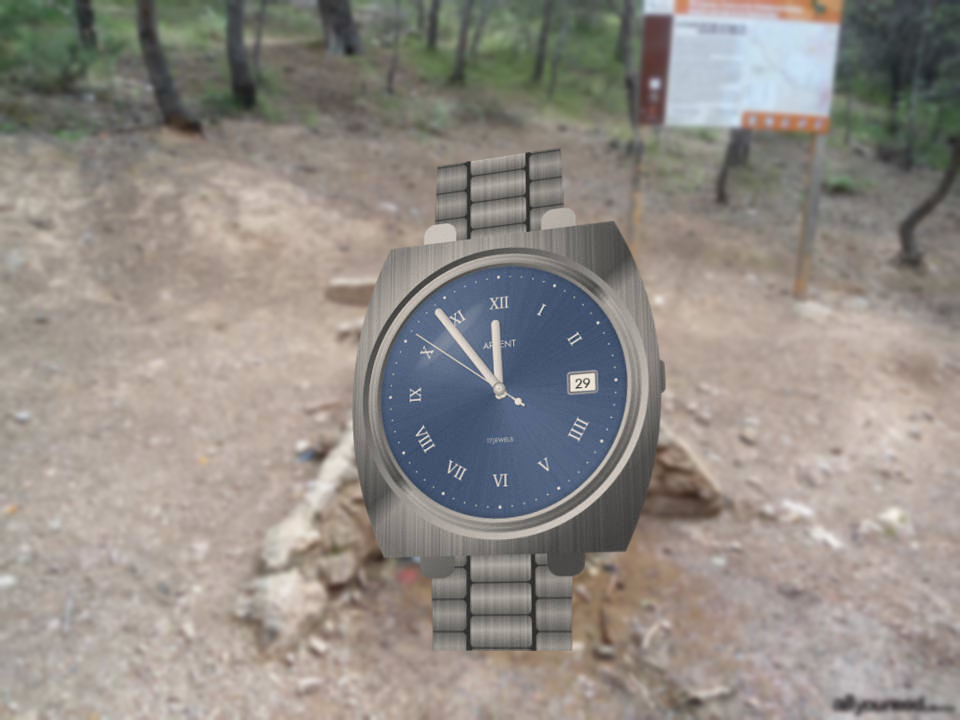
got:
h=11 m=53 s=51
